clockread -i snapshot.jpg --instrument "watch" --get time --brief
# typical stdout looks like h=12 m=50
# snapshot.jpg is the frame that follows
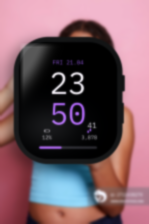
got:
h=23 m=50
